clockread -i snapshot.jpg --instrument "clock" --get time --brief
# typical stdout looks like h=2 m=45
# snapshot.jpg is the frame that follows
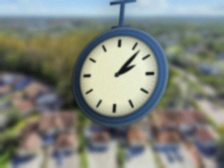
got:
h=2 m=7
